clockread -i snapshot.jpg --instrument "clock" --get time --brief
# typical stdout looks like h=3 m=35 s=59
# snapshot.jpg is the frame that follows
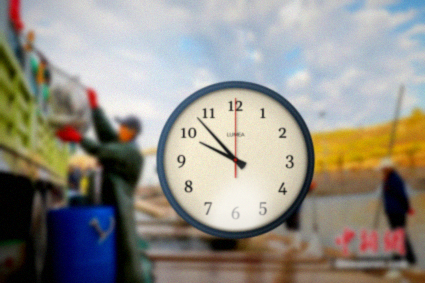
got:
h=9 m=53 s=0
